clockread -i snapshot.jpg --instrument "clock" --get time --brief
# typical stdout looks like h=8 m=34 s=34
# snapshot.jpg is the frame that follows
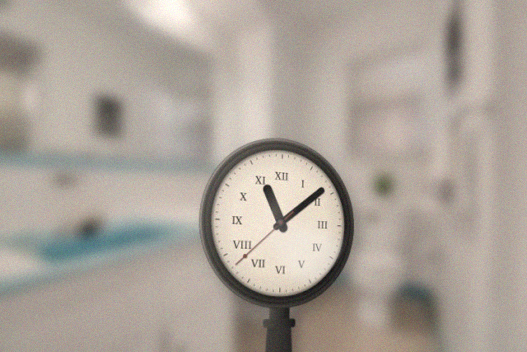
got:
h=11 m=8 s=38
